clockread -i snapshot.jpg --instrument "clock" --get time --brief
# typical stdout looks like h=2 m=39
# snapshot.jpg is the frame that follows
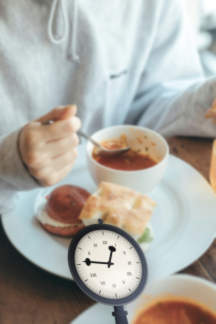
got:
h=12 m=46
